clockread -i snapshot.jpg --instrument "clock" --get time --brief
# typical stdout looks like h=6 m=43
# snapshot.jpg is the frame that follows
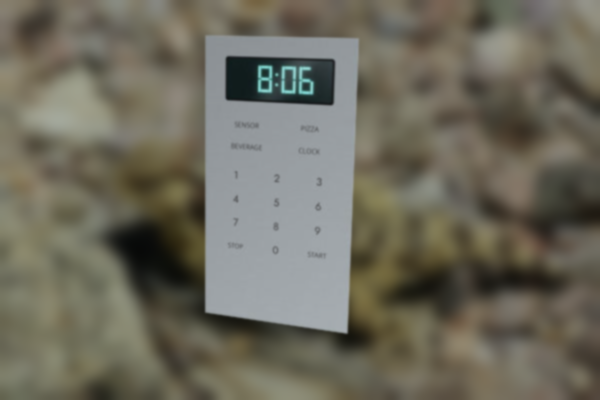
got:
h=8 m=6
